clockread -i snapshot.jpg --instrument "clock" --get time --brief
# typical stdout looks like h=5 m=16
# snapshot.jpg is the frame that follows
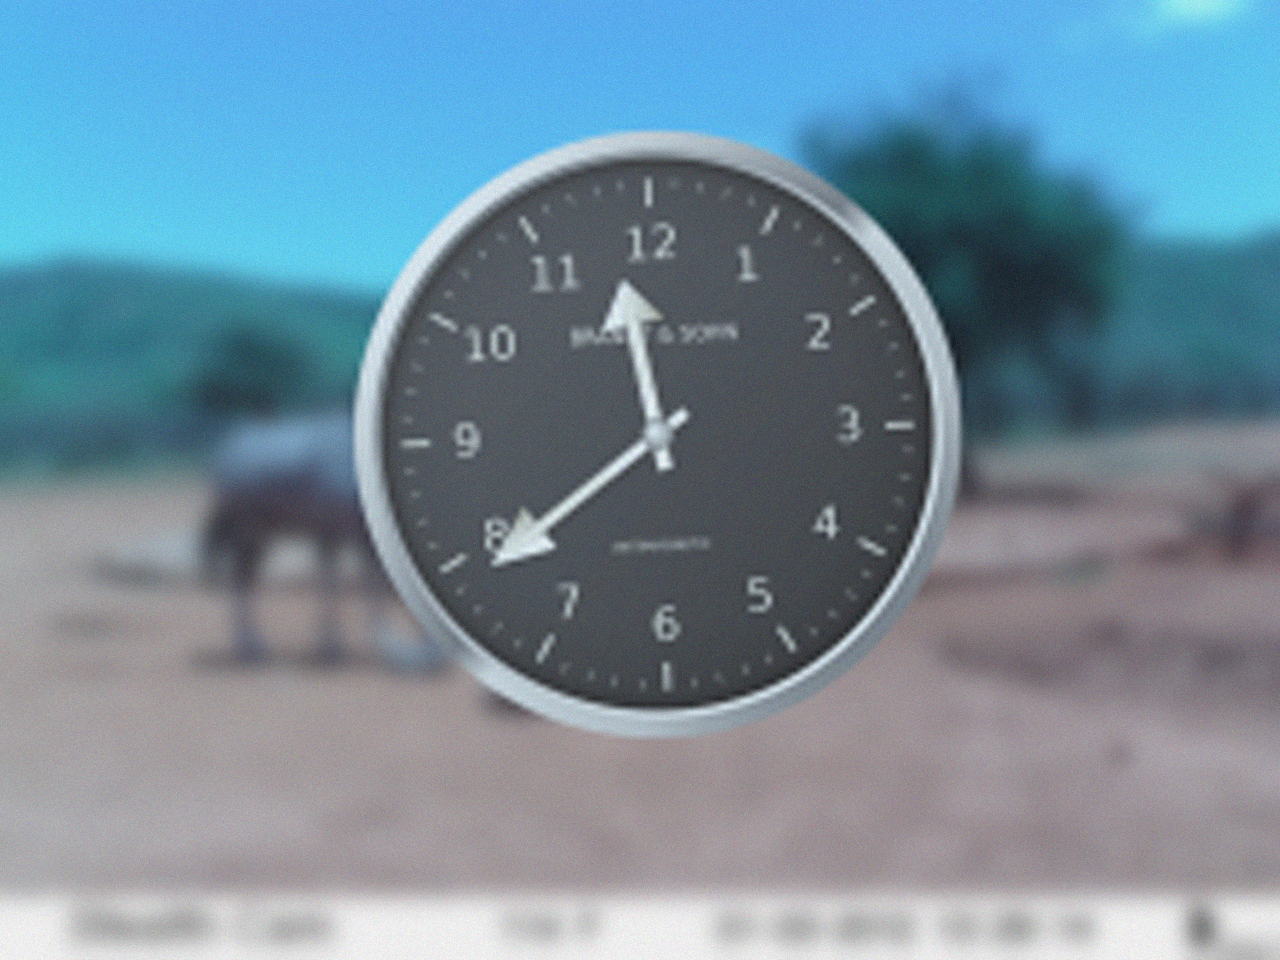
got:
h=11 m=39
